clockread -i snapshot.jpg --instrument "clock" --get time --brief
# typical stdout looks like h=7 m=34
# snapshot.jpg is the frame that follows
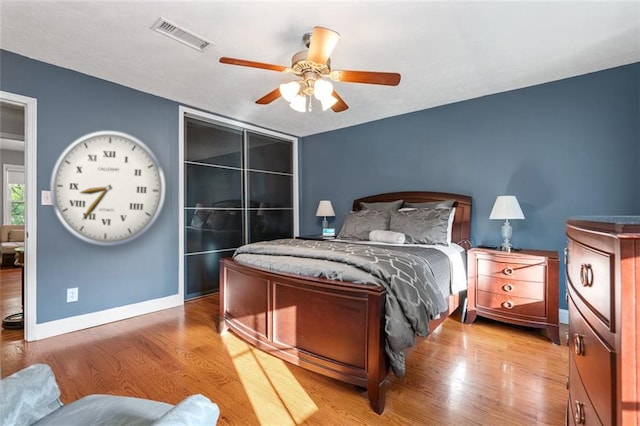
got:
h=8 m=36
